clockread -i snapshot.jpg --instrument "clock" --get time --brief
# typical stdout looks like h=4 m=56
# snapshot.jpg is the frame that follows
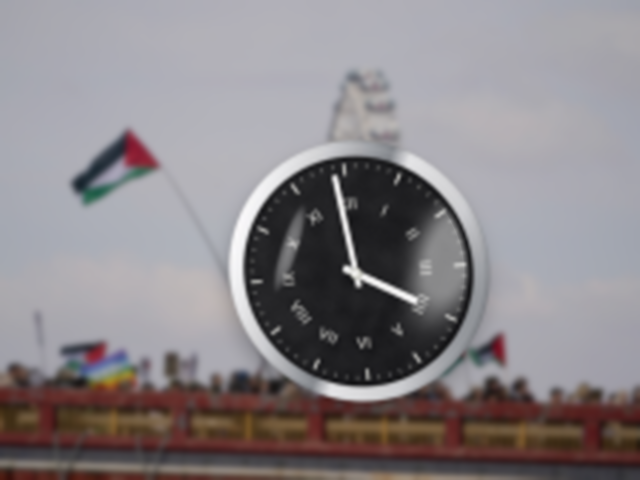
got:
h=3 m=59
